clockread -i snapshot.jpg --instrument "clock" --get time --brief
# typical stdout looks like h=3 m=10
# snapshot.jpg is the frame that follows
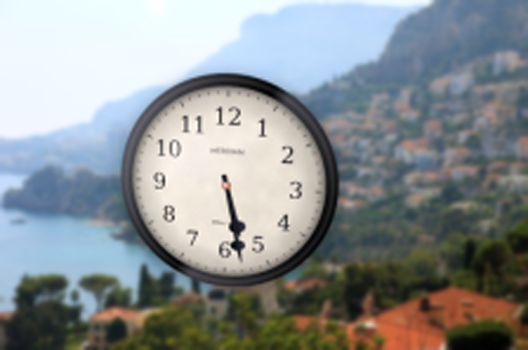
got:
h=5 m=28
